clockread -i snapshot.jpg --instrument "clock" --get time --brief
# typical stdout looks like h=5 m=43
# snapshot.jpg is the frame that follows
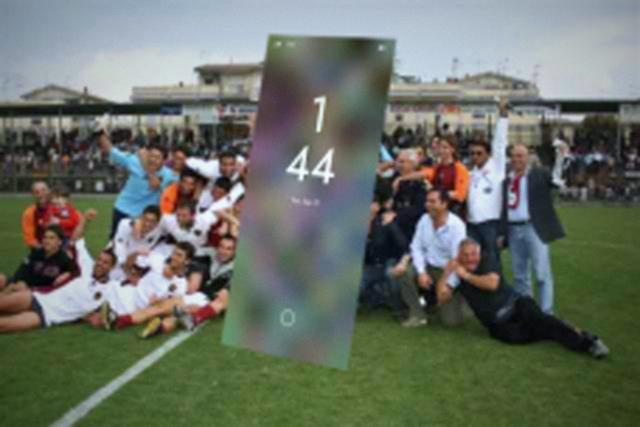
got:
h=1 m=44
